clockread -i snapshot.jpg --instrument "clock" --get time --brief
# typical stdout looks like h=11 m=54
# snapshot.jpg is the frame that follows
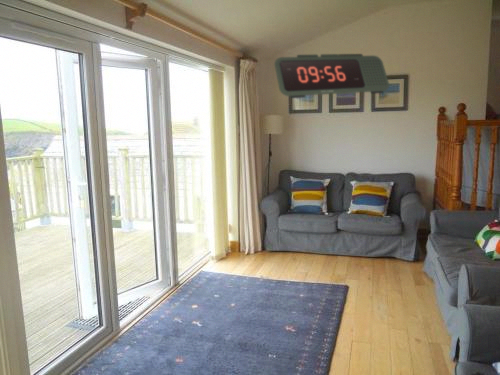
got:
h=9 m=56
